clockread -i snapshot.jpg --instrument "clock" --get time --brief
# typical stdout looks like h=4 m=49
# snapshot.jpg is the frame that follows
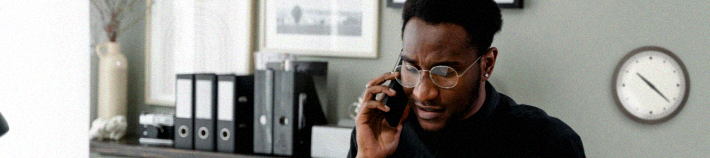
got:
h=10 m=22
